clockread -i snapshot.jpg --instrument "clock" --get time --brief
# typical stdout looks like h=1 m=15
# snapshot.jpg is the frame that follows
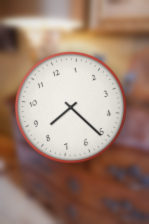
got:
h=8 m=26
